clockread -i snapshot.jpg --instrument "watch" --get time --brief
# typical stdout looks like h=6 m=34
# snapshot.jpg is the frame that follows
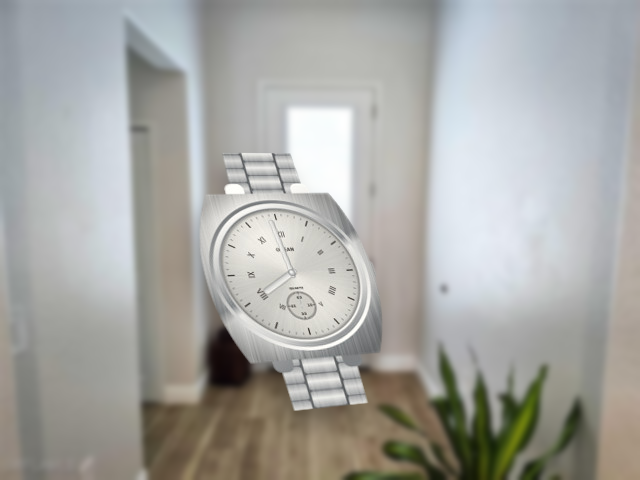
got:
h=7 m=59
